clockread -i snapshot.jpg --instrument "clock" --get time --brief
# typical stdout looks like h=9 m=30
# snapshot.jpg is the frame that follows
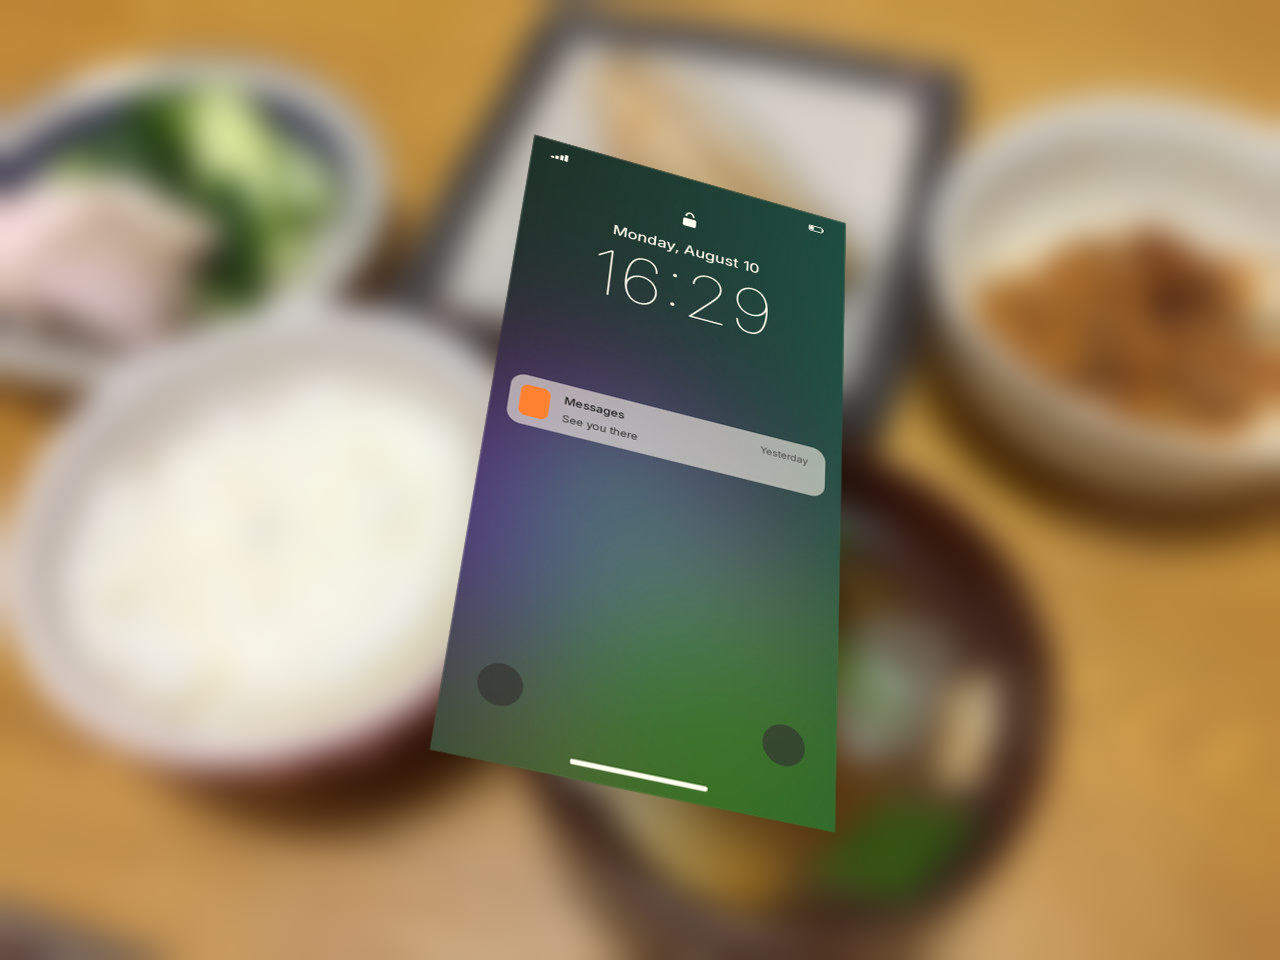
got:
h=16 m=29
